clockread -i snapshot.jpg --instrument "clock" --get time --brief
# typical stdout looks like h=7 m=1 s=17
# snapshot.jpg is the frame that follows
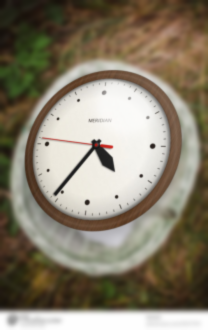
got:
h=4 m=35 s=46
